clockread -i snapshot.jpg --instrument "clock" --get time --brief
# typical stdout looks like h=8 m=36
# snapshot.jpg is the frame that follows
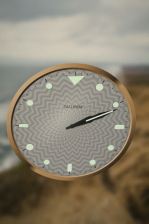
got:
h=2 m=11
